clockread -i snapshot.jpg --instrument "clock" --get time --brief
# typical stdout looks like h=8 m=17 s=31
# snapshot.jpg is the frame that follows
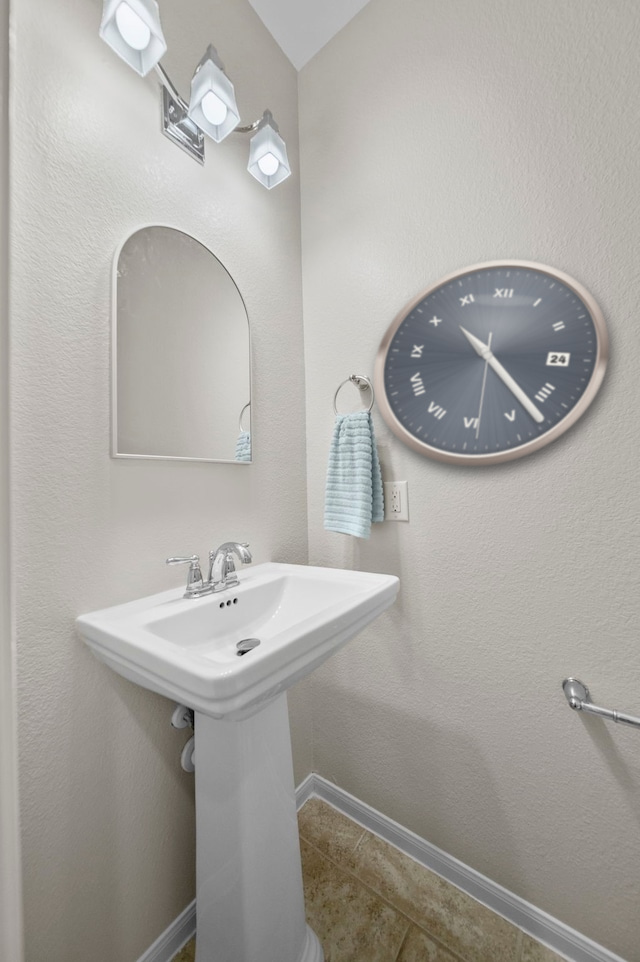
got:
h=10 m=22 s=29
